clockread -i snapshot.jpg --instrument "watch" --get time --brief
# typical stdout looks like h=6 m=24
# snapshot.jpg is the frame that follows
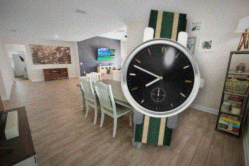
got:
h=7 m=48
